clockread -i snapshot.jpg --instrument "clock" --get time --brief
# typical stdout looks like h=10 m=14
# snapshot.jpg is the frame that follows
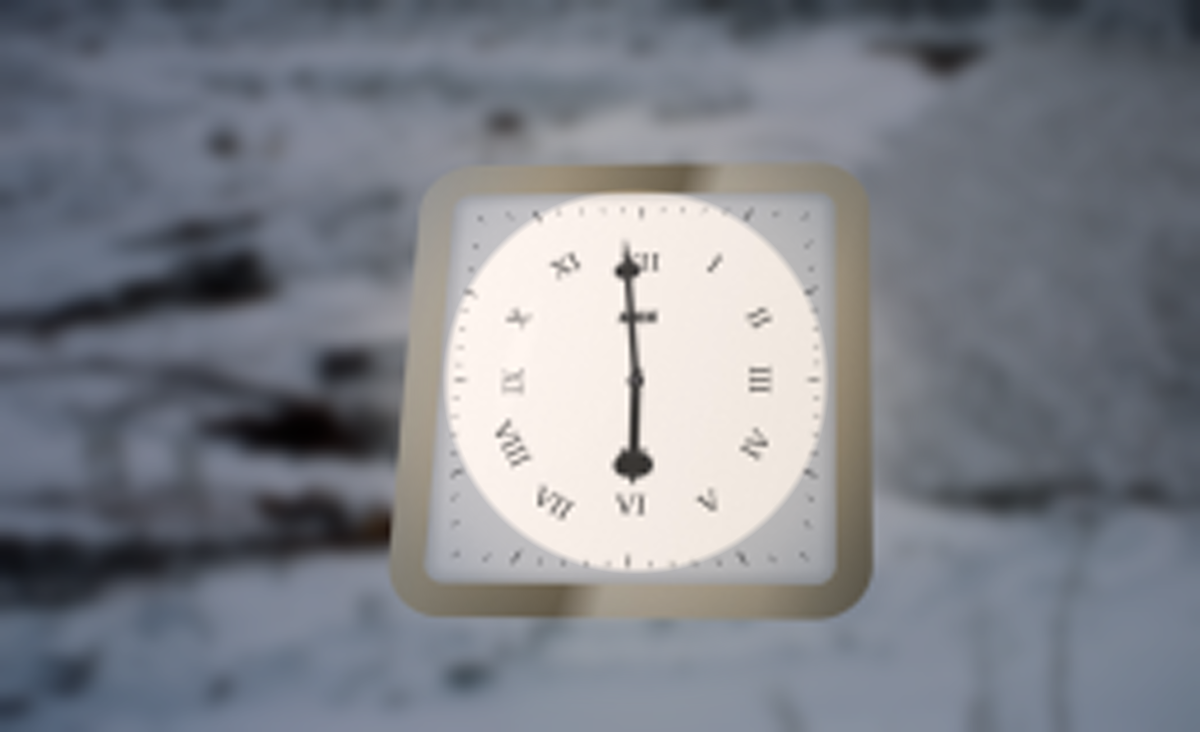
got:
h=5 m=59
